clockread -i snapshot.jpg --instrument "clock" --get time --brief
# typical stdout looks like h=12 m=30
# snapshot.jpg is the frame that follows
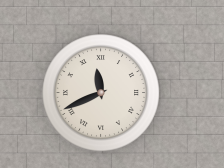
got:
h=11 m=41
